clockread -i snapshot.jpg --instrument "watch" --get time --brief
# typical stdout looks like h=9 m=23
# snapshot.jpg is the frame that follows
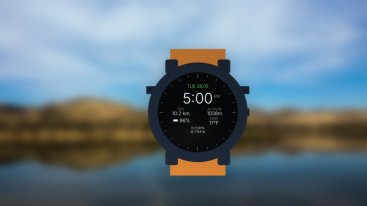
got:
h=5 m=0
